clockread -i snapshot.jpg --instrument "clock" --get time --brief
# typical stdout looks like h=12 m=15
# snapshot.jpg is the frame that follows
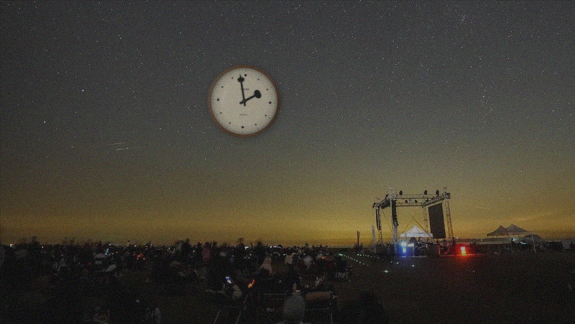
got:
h=1 m=58
